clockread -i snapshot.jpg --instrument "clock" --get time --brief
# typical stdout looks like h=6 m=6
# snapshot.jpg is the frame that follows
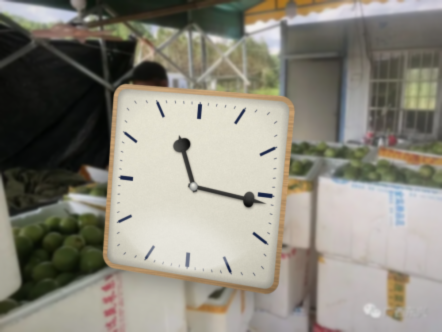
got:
h=11 m=16
